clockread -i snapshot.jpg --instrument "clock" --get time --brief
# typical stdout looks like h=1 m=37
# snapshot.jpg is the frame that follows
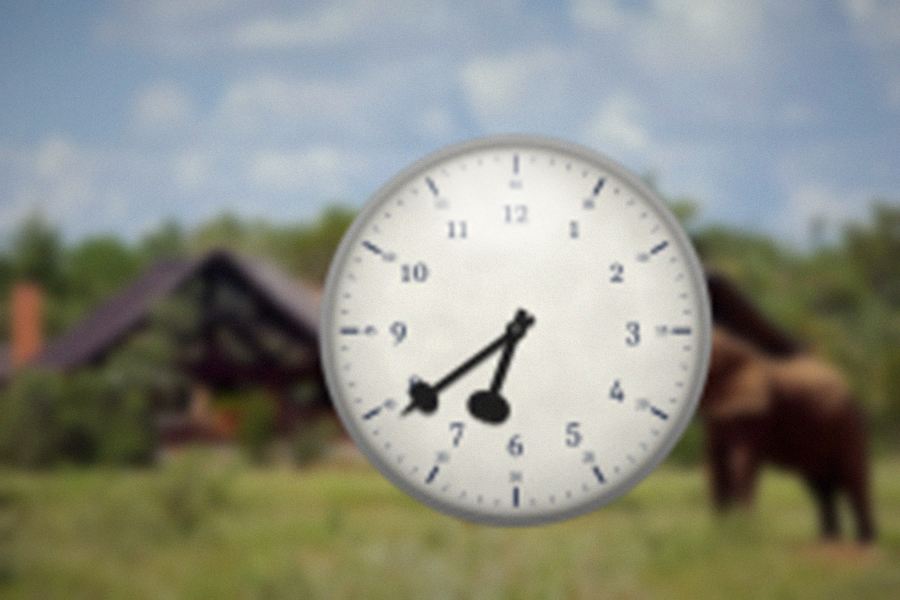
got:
h=6 m=39
